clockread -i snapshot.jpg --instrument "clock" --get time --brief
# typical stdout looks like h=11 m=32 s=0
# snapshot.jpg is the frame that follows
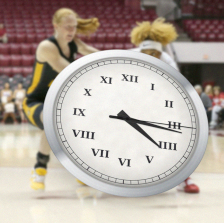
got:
h=4 m=16 s=15
